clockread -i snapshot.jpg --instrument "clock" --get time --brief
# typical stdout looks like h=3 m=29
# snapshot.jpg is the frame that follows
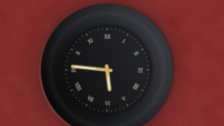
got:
h=5 m=46
